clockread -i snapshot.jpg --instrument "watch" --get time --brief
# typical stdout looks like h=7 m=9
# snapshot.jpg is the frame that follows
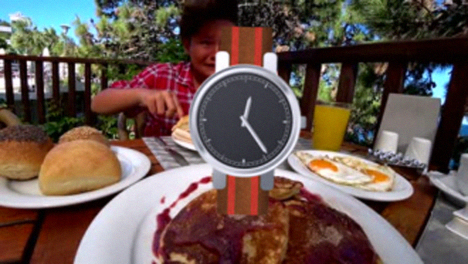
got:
h=12 m=24
